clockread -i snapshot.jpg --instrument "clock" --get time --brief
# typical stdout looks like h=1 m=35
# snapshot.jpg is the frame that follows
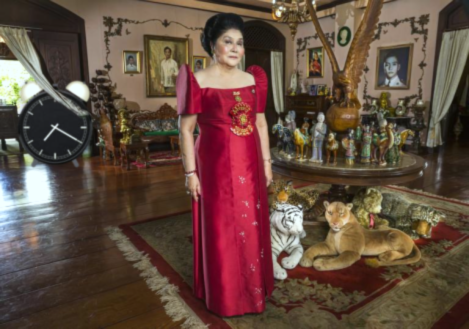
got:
h=7 m=20
